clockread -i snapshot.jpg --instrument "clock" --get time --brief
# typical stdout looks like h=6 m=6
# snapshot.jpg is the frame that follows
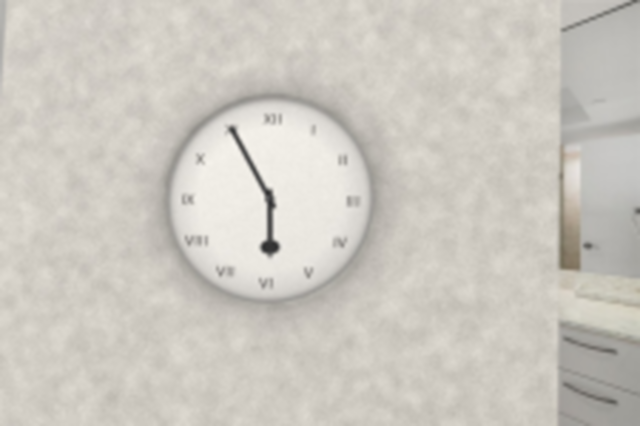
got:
h=5 m=55
